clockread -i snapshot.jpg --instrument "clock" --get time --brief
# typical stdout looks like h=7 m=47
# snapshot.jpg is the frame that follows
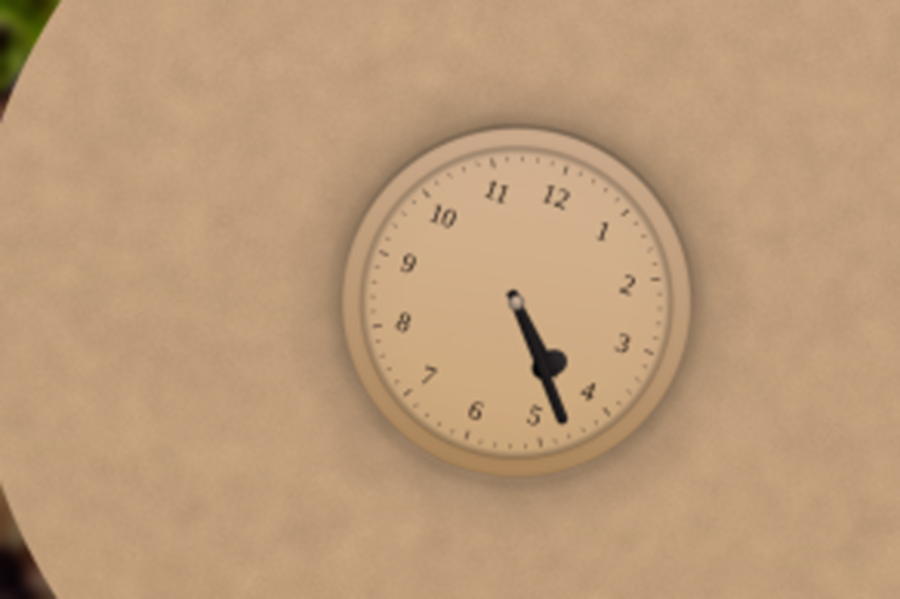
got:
h=4 m=23
